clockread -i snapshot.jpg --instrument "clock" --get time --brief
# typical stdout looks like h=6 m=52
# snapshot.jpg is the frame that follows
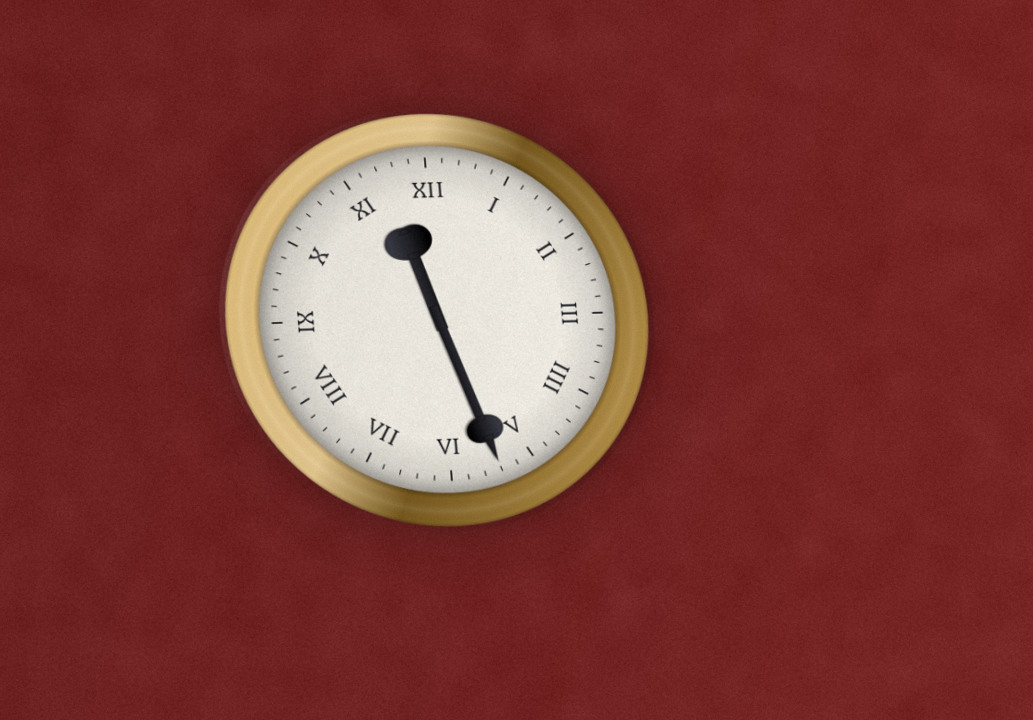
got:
h=11 m=27
